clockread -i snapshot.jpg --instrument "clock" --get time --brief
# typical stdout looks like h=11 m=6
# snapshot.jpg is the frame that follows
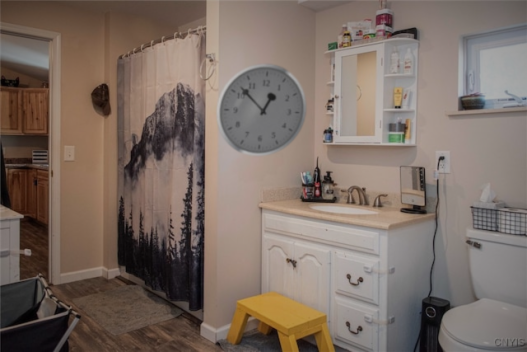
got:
h=12 m=52
